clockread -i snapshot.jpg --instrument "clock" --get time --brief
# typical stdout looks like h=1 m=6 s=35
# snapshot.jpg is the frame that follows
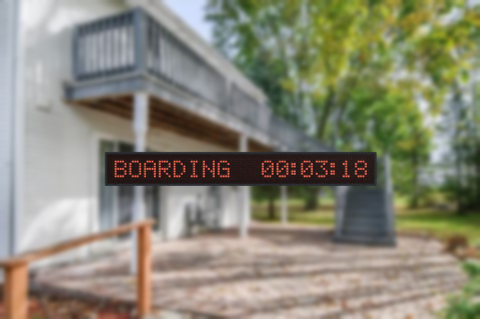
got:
h=0 m=3 s=18
